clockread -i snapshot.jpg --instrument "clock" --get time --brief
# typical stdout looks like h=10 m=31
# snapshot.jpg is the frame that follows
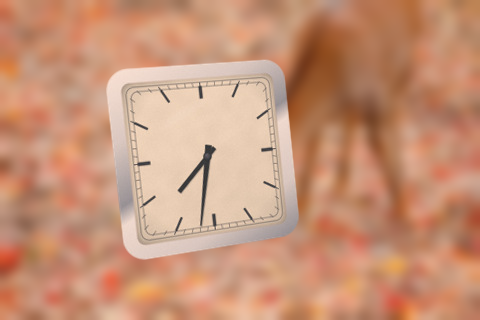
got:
h=7 m=32
